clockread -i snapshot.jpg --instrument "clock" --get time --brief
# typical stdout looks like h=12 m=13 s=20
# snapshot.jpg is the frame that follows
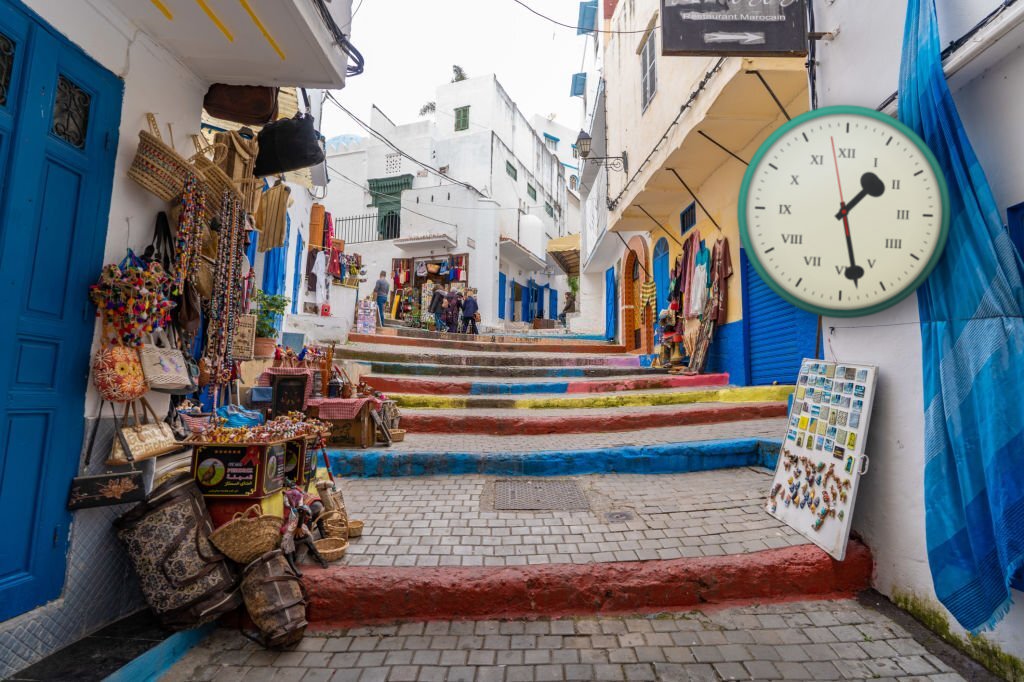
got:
h=1 m=27 s=58
